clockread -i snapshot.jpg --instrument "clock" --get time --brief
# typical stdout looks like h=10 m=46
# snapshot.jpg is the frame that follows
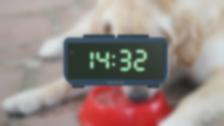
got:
h=14 m=32
